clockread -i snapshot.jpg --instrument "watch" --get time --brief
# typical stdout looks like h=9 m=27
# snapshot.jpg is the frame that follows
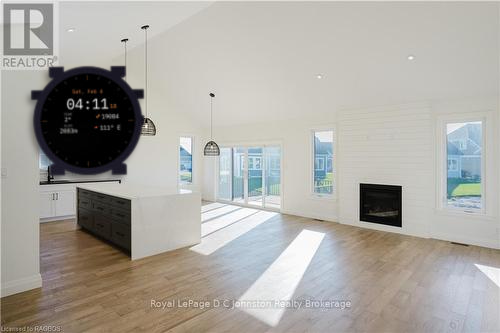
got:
h=4 m=11
